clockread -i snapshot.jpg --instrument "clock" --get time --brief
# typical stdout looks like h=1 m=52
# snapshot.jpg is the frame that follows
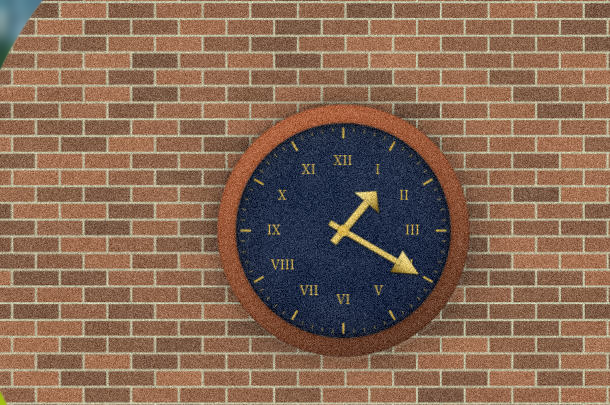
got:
h=1 m=20
